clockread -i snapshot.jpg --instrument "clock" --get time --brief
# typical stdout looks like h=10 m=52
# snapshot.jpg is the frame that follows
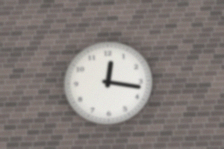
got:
h=12 m=17
